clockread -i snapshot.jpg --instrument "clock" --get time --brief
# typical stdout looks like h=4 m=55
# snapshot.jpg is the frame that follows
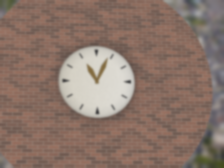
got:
h=11 m=4
